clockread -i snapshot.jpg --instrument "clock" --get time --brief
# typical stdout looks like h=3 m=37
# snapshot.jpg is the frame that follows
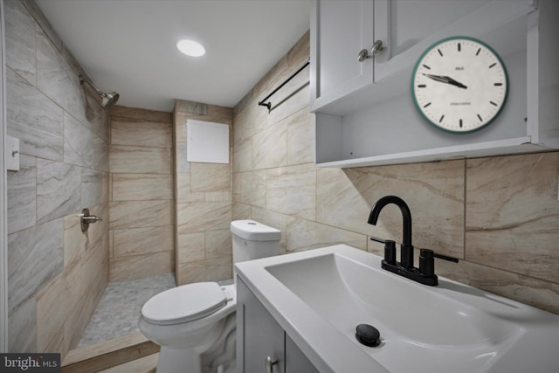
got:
h=9 m=48
